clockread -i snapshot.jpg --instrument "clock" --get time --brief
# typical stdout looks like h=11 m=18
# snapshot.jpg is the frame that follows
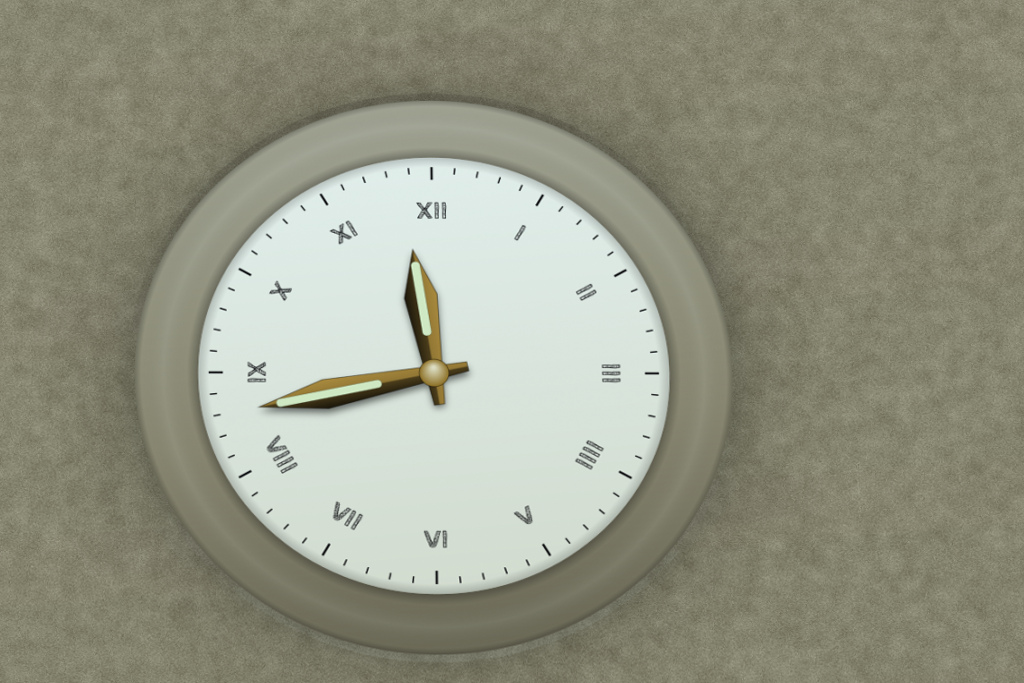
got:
h=11 m=43
